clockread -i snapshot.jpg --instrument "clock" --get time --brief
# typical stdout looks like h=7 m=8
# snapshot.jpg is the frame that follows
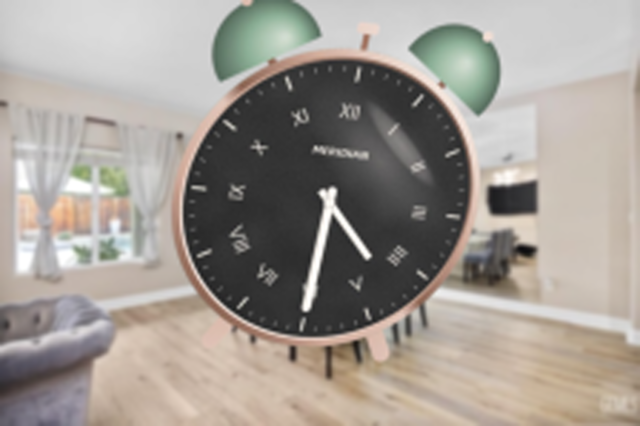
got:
h=4 m=30
